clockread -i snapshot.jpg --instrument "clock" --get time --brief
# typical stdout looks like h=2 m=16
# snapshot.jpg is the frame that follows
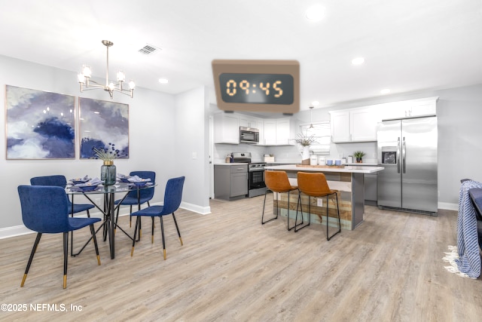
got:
h=9 m=45
